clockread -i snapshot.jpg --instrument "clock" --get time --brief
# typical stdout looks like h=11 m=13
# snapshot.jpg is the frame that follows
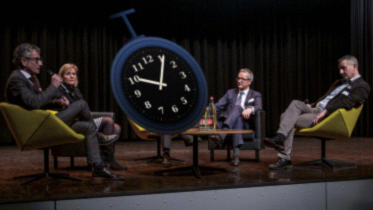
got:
h=10 m=6
